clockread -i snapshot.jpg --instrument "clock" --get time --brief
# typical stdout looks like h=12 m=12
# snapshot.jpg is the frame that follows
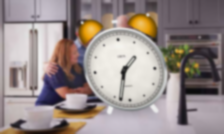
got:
h=1 m=33
